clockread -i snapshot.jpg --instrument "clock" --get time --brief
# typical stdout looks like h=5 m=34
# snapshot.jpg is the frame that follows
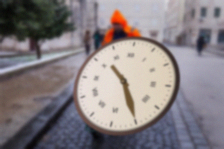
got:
h=10 m=25
